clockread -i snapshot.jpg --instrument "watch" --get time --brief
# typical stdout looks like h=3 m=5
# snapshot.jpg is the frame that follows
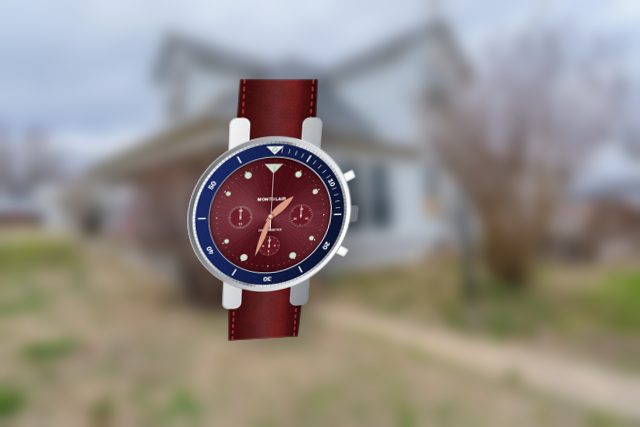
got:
h=1 m=33
